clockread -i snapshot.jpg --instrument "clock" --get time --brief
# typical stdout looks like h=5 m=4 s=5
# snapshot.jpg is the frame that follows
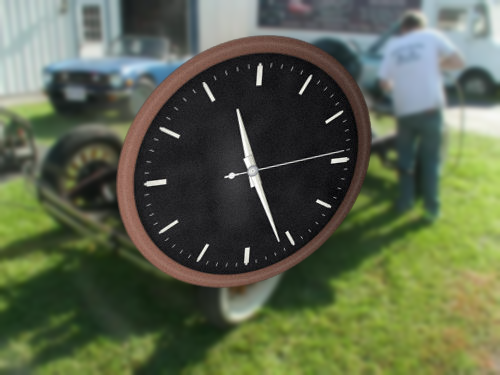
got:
h=11 m=26 s=14
